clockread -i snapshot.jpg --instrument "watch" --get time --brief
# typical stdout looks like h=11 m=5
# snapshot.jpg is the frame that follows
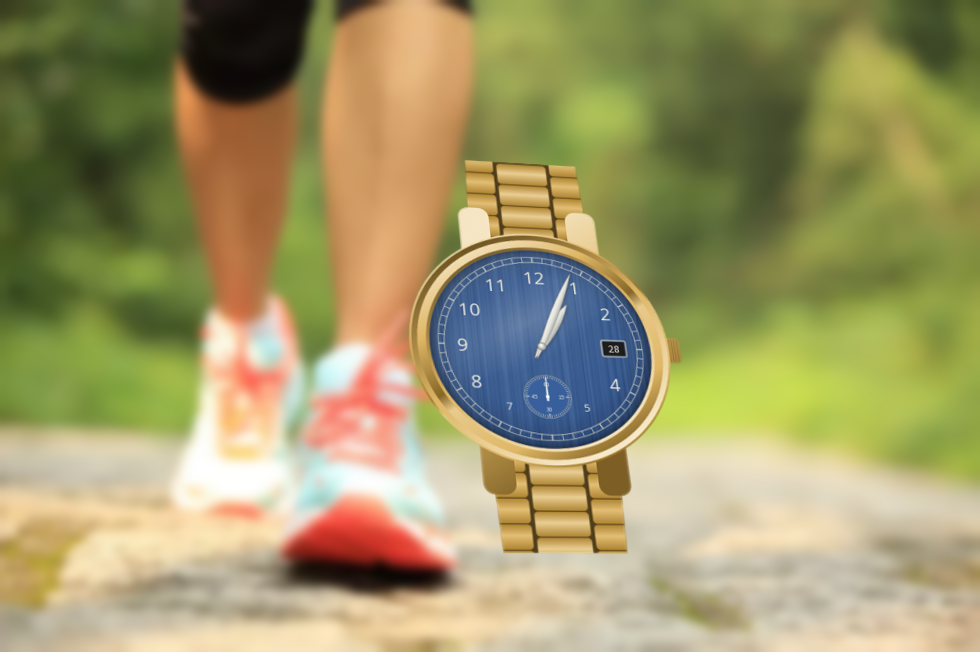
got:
h=1 m=4
